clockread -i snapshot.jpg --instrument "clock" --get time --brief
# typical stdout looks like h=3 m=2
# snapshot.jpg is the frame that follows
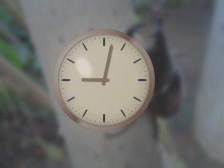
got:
h=9 m=2
